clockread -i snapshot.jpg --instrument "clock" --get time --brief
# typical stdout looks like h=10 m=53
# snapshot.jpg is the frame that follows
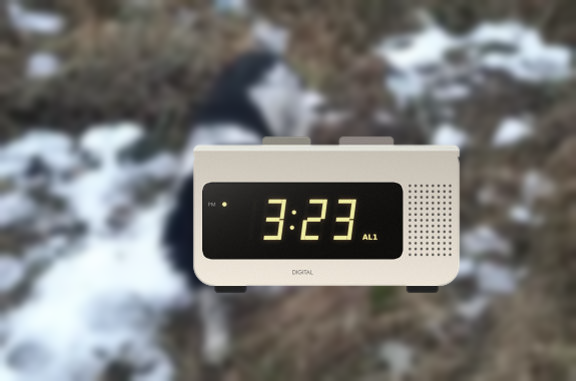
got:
h=3 m=23
